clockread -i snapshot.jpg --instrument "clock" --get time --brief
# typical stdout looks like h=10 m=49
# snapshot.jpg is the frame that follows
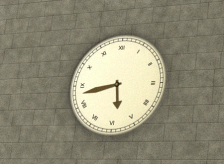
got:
h=5 m=43
